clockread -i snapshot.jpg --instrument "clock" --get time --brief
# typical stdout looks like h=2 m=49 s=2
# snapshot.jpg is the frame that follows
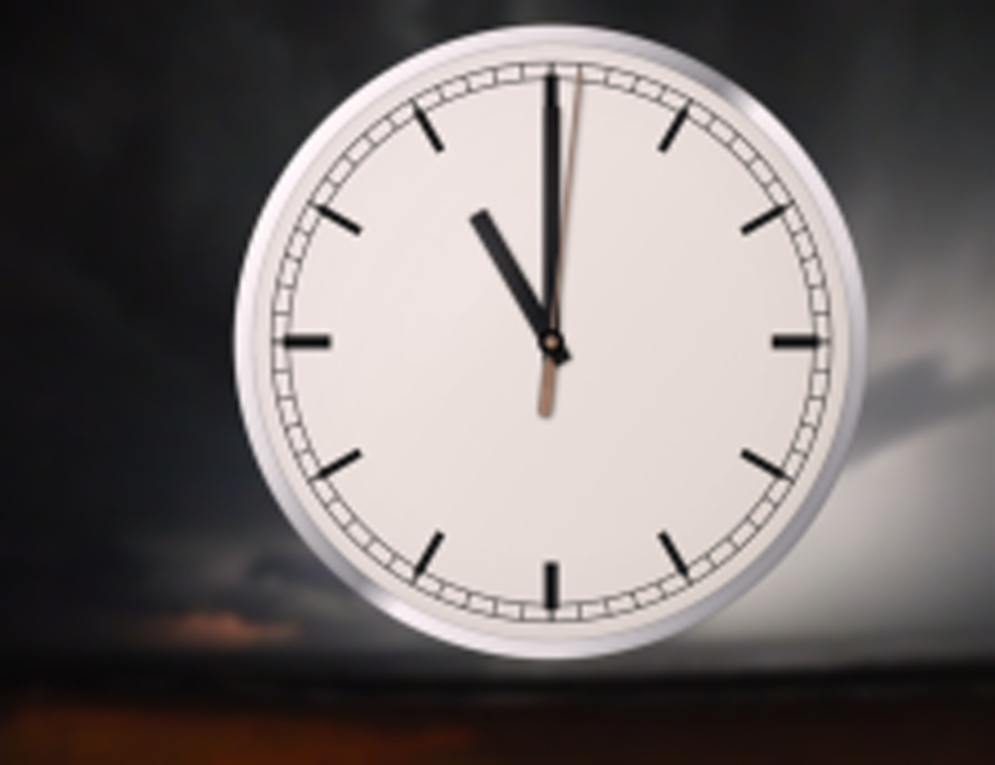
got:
h=11 m=0 s=1
